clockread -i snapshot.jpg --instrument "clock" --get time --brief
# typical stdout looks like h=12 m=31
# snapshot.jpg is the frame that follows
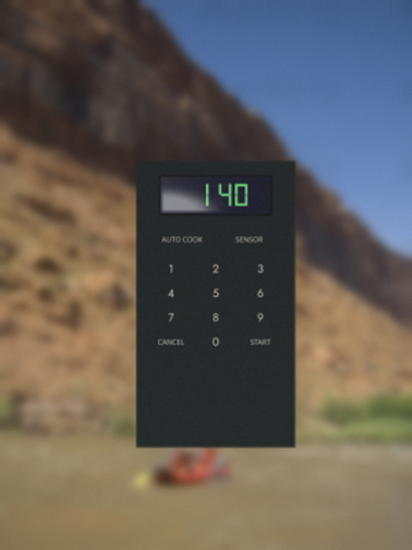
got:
h=1 m=40
